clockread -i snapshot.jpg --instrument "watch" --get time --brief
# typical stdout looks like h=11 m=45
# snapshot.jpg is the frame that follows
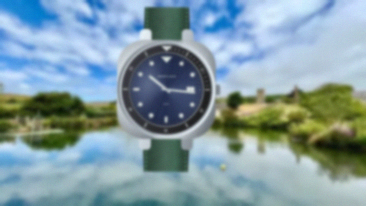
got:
h=10 m=16
